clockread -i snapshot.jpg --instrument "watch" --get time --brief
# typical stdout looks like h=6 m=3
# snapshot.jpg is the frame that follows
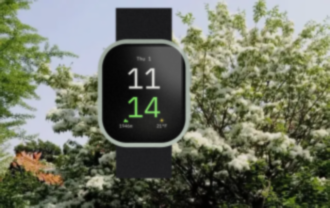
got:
h=11 m=14
